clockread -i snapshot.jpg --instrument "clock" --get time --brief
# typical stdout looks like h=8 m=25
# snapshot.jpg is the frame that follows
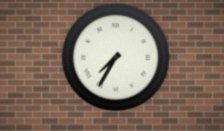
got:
h=7 m=35
